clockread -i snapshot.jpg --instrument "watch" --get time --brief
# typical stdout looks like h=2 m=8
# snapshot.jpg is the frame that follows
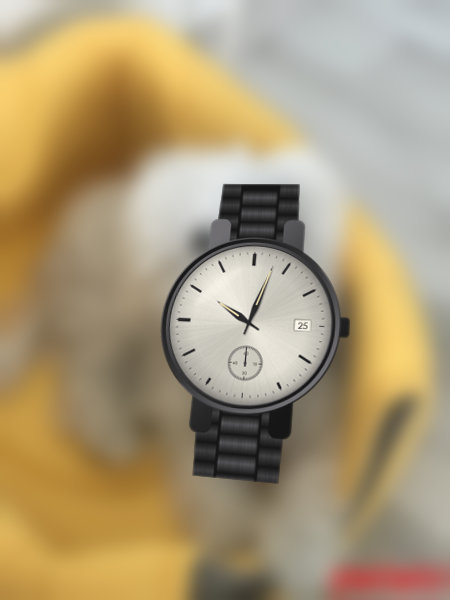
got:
h=10 m=3
